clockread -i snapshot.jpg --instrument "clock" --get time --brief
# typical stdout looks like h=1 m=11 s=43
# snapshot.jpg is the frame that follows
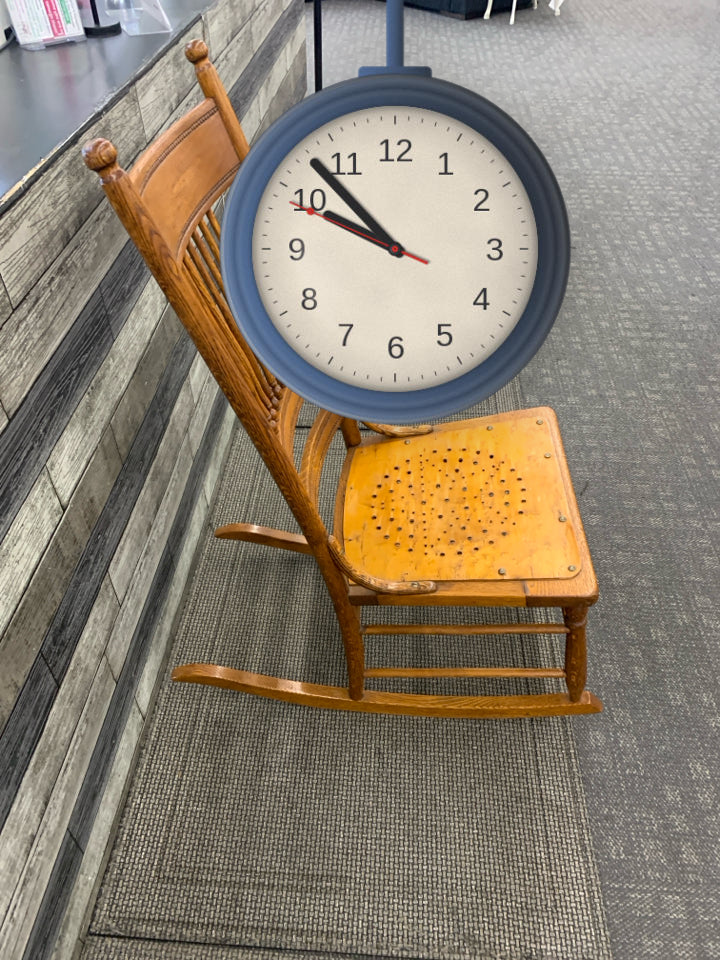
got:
h=9 m=52 s=49
